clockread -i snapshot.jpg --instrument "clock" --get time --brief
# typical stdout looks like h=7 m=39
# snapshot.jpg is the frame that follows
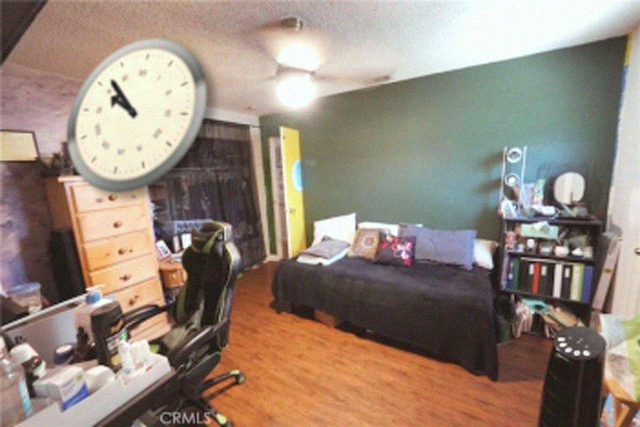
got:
h=9 m=52
